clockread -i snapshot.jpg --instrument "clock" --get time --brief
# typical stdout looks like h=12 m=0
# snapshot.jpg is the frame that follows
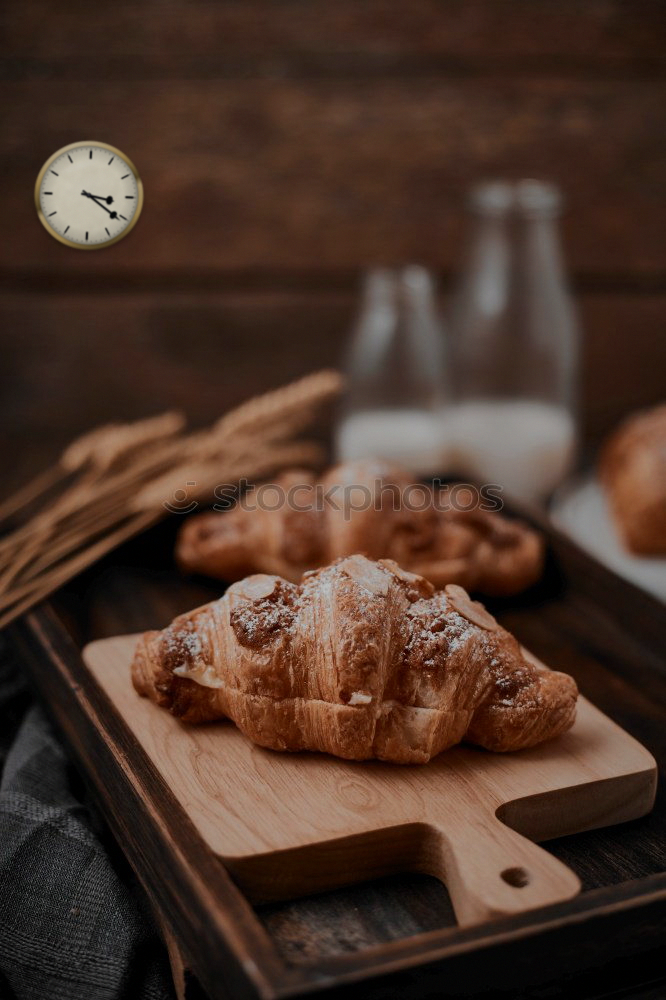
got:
h=3 m=21
